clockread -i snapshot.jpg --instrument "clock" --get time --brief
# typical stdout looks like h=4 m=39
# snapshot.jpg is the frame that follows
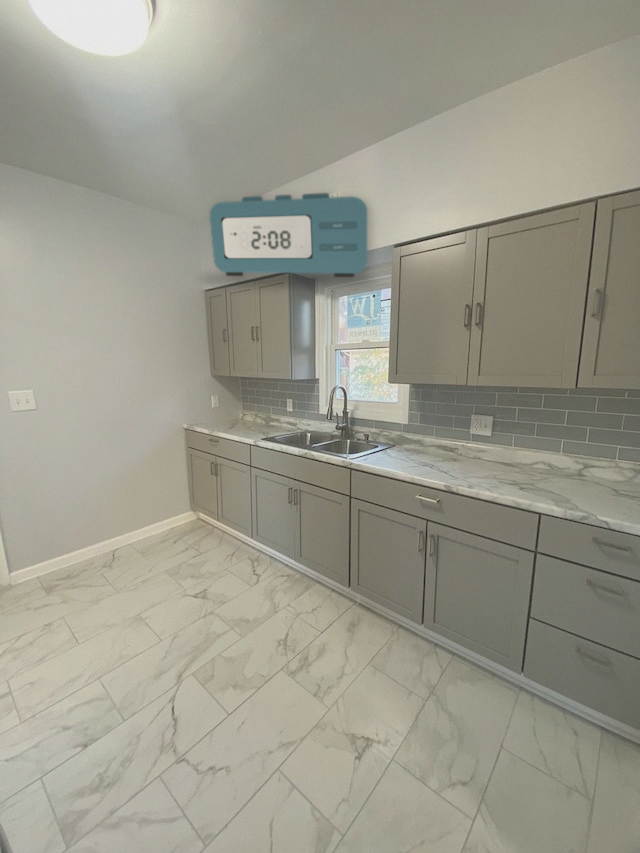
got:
h=2 m=8
